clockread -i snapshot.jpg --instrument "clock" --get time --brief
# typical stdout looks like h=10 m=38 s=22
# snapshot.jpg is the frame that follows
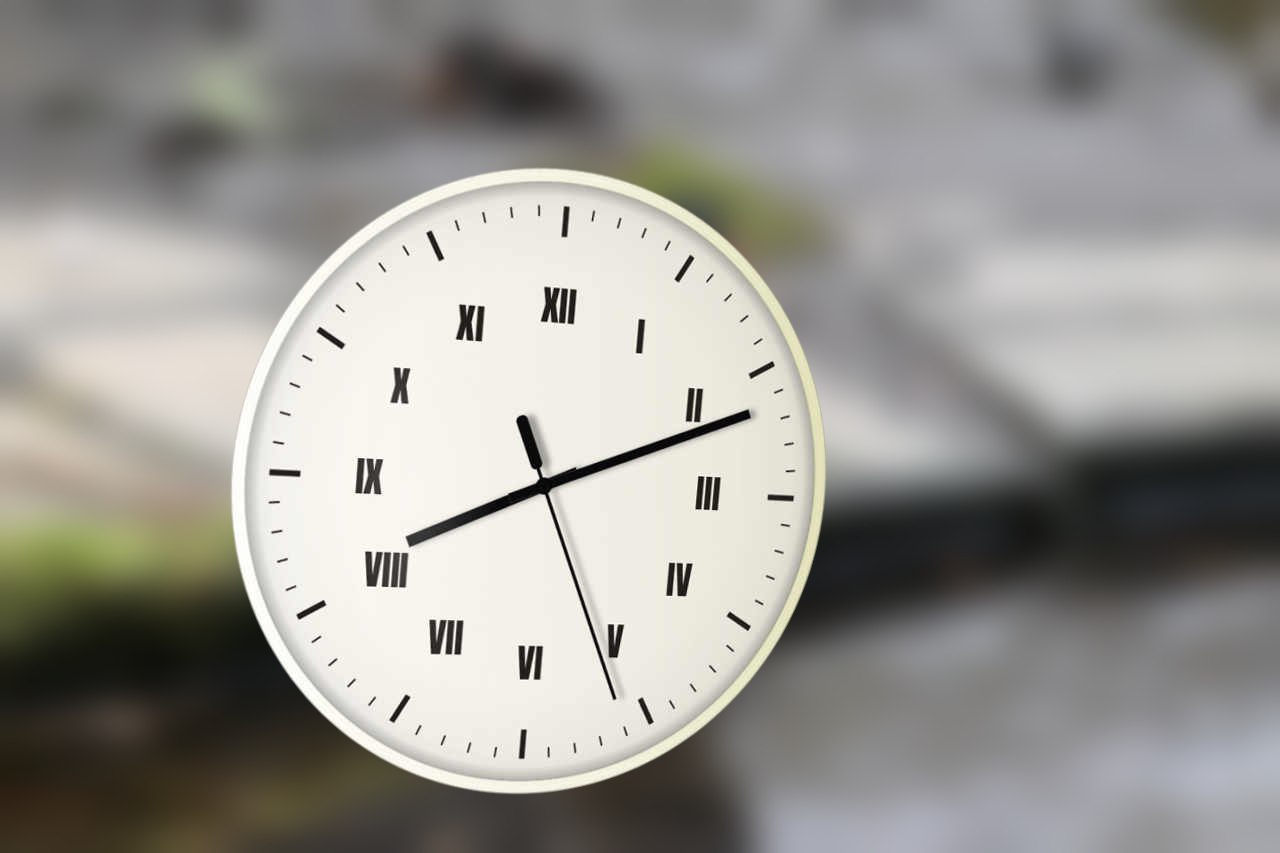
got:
h=8 m=11 s=26
